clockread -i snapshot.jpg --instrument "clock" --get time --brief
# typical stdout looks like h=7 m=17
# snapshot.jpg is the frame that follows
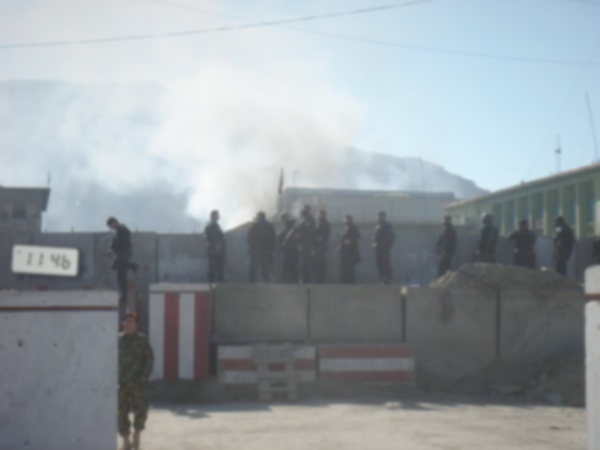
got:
h=11 m=46
